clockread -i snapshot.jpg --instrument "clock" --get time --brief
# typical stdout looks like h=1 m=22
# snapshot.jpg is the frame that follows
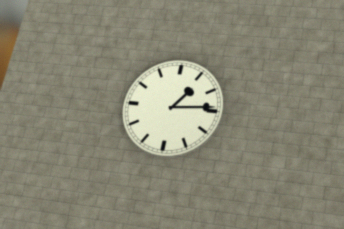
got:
h=1 m=14
